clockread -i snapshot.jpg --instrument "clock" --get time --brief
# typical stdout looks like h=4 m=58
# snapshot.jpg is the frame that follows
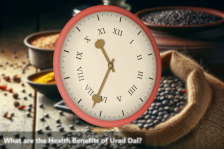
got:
h=10 m=32
